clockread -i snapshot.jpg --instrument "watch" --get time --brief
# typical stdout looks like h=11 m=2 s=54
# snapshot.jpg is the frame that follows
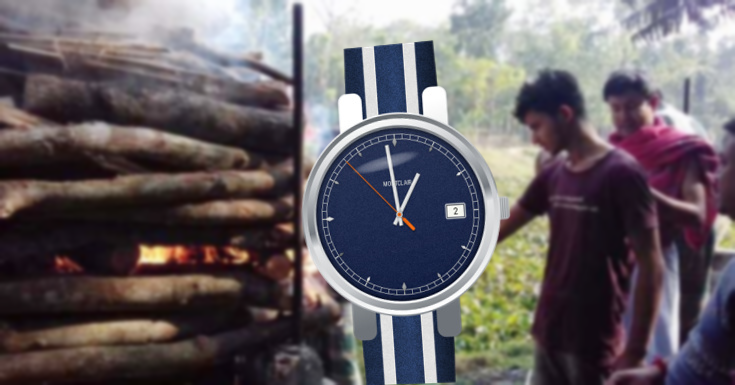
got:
h=12 m=58 s=53
